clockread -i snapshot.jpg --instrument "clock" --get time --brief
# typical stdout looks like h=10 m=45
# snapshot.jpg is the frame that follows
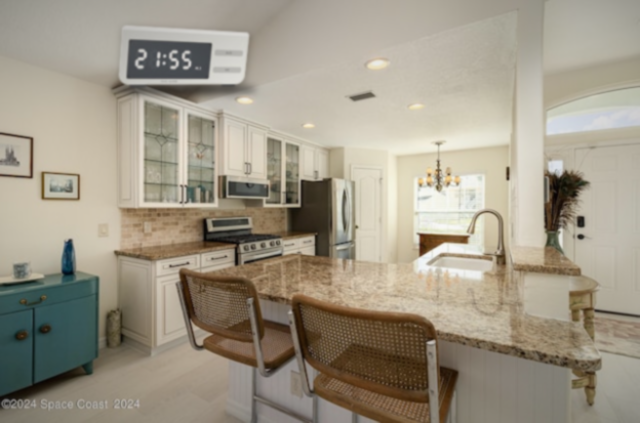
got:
h=21 m=55
